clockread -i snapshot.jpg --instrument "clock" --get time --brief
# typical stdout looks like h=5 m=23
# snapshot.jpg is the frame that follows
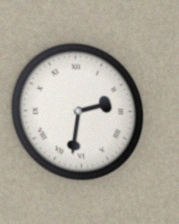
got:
h=2 m=32
